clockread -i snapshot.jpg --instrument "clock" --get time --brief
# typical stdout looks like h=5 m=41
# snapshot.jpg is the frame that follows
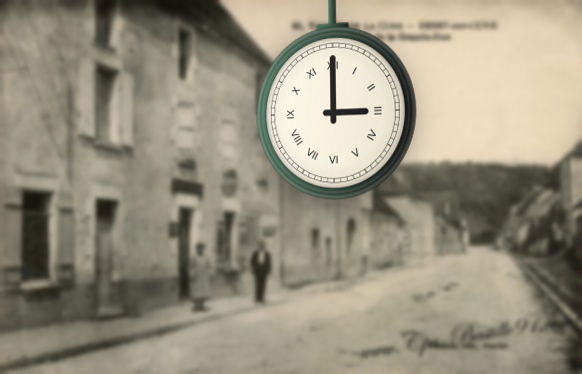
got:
h=3 m=0
